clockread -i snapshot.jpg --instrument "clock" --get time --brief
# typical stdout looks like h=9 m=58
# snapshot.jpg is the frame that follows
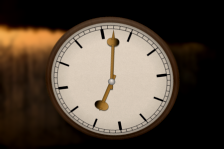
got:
h=7 m=2
